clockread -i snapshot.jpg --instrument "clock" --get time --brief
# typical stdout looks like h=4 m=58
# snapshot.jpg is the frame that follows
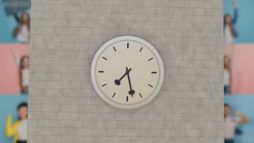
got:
h=7 m=28
